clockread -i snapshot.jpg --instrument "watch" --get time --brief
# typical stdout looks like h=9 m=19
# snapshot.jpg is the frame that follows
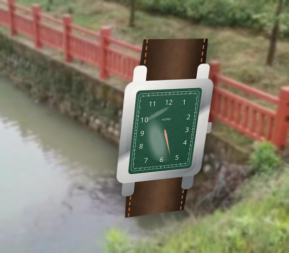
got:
h=5 m=27
